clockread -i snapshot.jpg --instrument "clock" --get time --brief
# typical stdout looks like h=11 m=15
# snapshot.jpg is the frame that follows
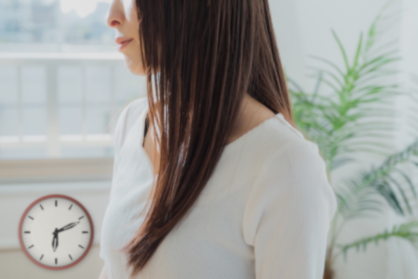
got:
h=6 m=11
